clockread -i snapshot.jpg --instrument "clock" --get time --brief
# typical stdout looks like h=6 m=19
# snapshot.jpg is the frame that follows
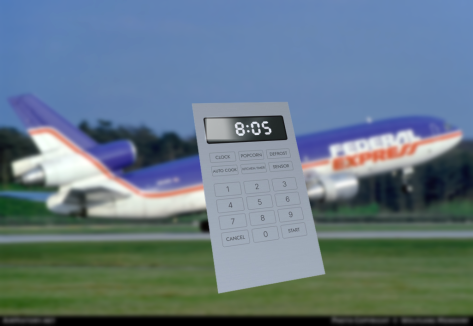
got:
h=8 m=5
